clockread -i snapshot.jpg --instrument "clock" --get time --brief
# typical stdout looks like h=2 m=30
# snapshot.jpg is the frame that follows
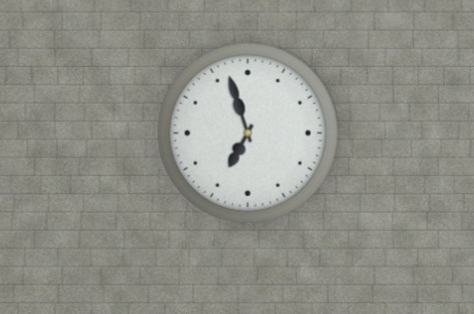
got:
h=6 m=57
